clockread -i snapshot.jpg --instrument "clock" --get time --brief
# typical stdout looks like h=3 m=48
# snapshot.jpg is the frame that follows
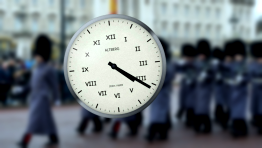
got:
h=4 m=21
